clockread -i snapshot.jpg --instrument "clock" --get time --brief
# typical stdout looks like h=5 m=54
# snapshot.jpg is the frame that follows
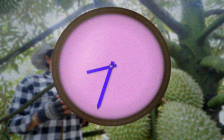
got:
h=8 m=33
